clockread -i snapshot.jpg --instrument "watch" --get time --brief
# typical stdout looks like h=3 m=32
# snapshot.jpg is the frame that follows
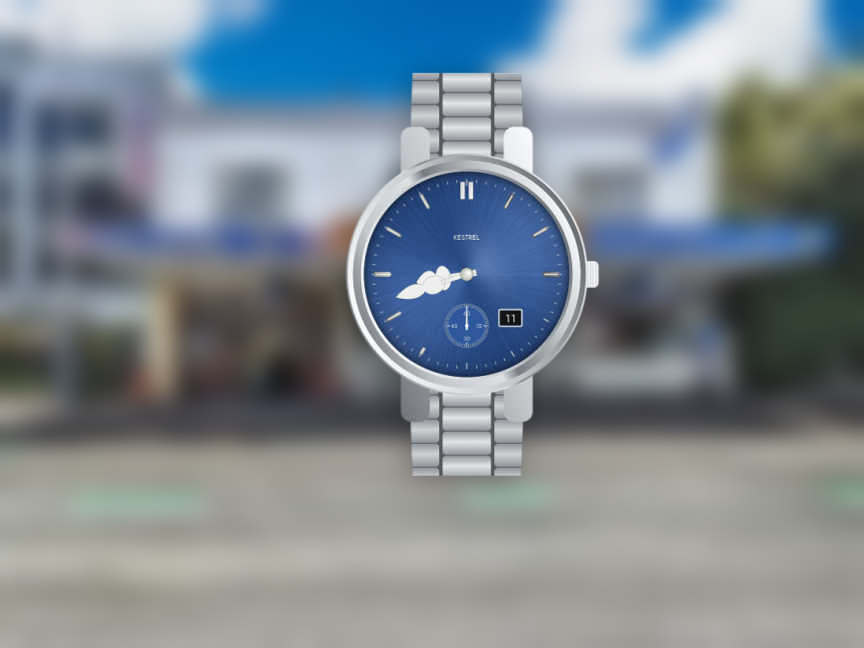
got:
h=8 m=42
